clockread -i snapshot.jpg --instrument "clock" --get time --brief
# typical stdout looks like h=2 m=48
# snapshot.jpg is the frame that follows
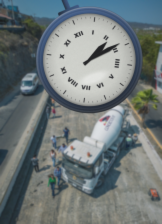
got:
h=2 m=14
